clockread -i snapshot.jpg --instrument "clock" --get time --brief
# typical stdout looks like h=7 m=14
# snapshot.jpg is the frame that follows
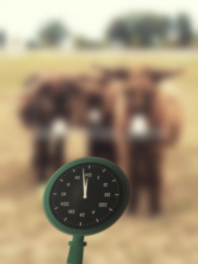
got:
h=11 m=58
